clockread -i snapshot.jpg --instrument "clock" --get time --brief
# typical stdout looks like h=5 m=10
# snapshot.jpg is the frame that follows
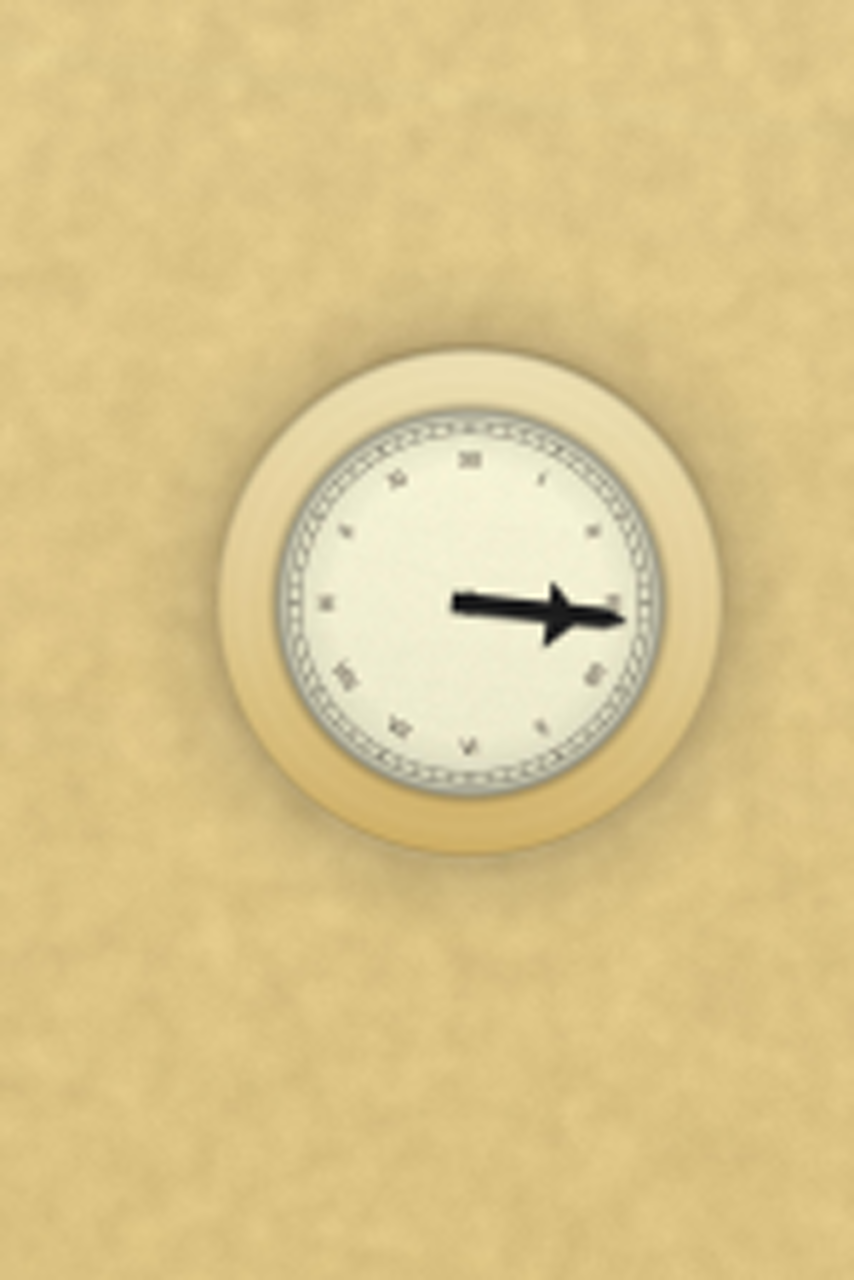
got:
h=3 m=16
